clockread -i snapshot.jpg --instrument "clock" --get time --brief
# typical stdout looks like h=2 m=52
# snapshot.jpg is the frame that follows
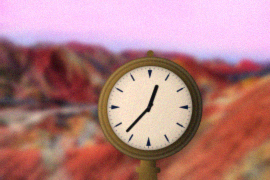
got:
h=12 m=37
